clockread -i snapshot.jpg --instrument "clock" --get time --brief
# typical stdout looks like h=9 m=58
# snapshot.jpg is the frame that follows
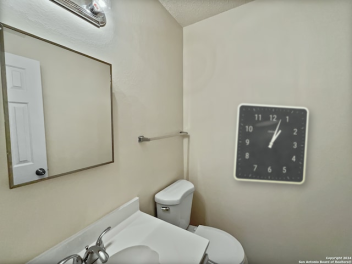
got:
h=1 m=3
